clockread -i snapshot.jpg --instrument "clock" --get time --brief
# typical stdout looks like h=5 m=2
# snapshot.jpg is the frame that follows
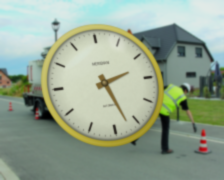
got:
h=2 m=27
